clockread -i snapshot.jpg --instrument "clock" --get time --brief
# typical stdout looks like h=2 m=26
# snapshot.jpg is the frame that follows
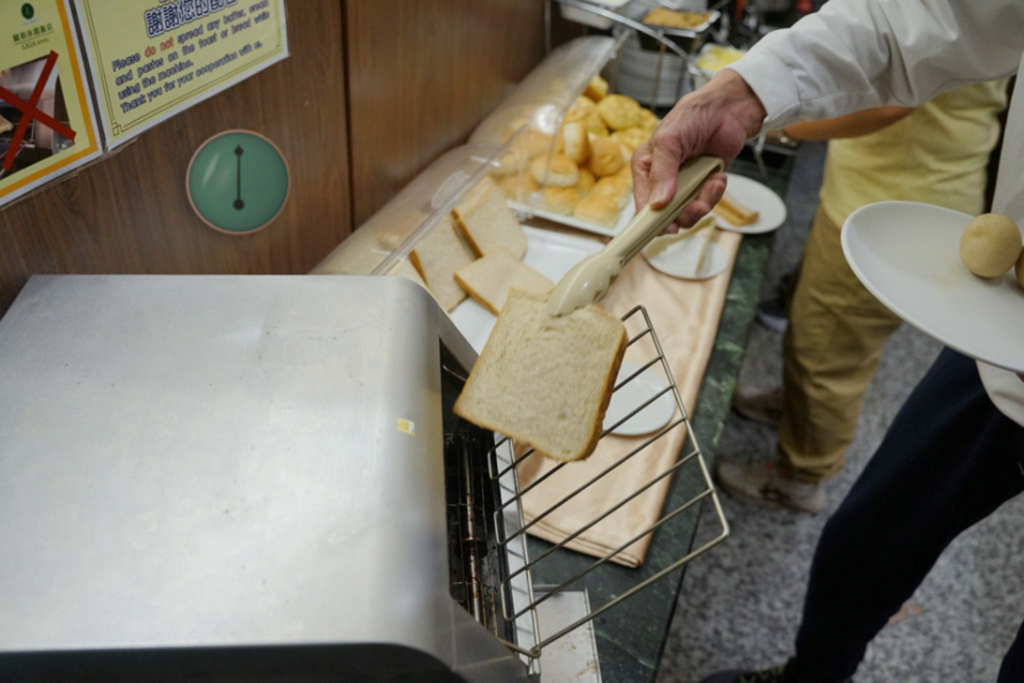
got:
h=6 m=0
